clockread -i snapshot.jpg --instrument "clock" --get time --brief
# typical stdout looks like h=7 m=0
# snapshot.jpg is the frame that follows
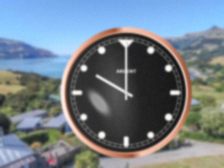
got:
h=10 m=0
